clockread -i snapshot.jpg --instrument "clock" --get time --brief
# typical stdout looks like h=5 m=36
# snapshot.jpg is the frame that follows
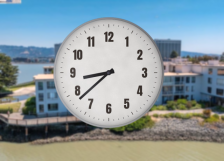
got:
h=8 m=38
